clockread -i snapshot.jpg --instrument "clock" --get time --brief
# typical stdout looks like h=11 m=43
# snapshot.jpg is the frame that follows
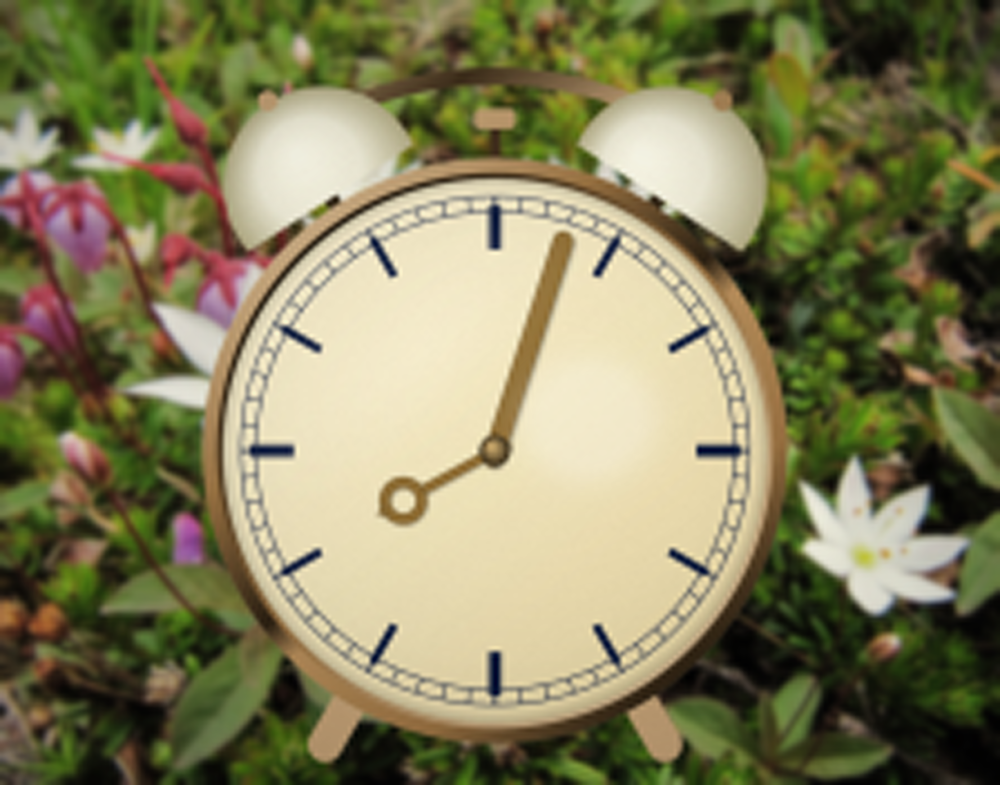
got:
h=8 m=3
